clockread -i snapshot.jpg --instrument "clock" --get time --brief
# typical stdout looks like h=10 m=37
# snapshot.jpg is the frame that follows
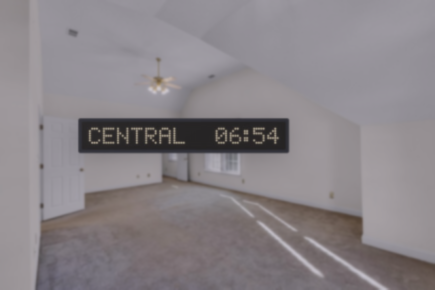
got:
h=6 m=54
